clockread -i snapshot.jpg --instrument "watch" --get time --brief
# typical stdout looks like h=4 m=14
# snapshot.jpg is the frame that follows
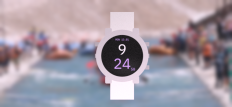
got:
h=9 m=24
